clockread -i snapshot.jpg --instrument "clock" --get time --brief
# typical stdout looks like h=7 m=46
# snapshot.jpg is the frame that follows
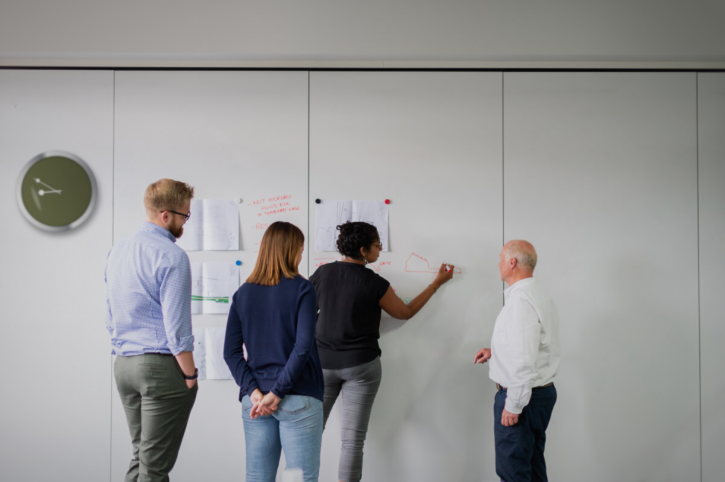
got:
h=8 m=50
